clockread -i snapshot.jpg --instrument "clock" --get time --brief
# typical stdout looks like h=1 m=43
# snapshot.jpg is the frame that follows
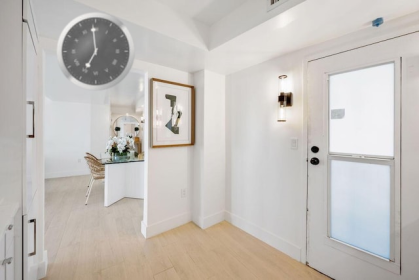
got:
h=6 m=59
